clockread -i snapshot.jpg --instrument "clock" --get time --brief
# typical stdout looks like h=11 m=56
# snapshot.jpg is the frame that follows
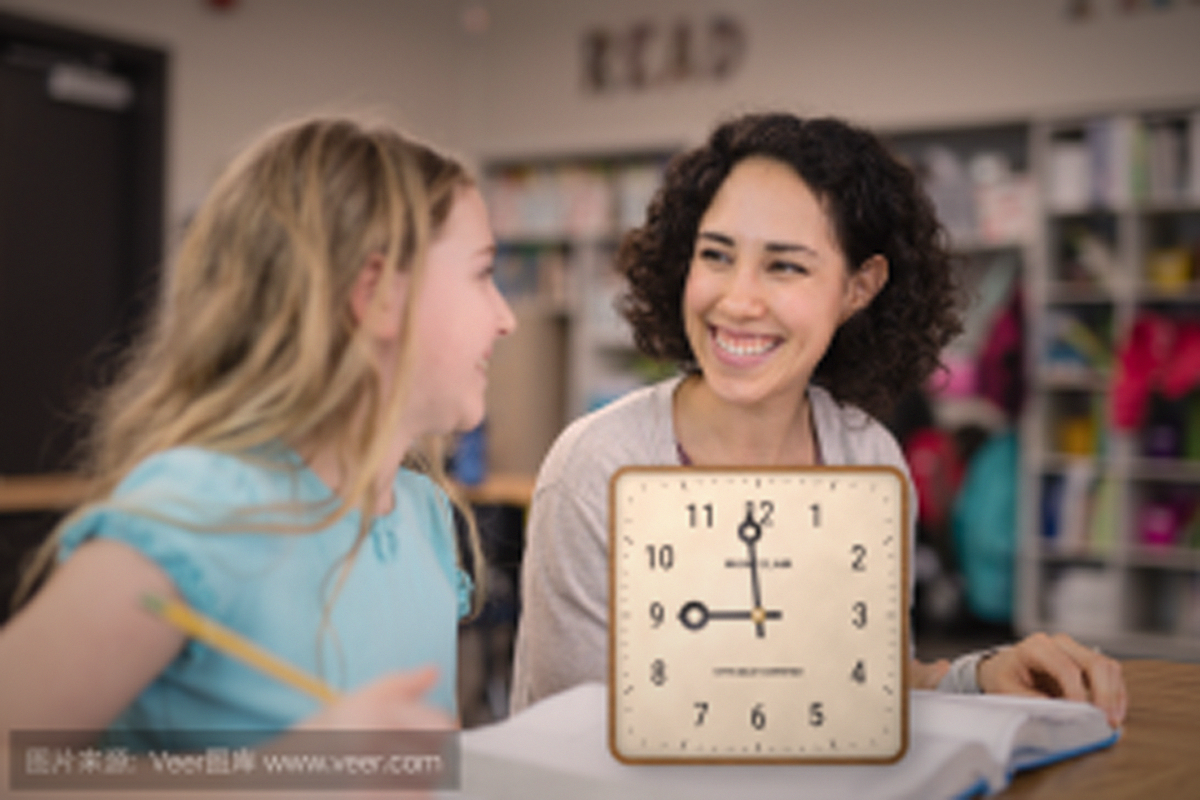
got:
h=8 m=59
